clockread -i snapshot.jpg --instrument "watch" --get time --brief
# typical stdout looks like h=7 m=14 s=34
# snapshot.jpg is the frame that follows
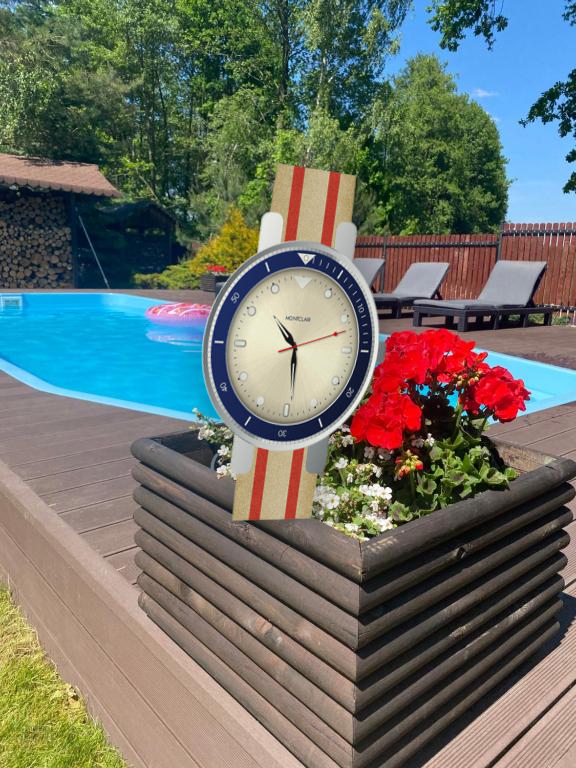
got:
h=10 m=29 s=12
